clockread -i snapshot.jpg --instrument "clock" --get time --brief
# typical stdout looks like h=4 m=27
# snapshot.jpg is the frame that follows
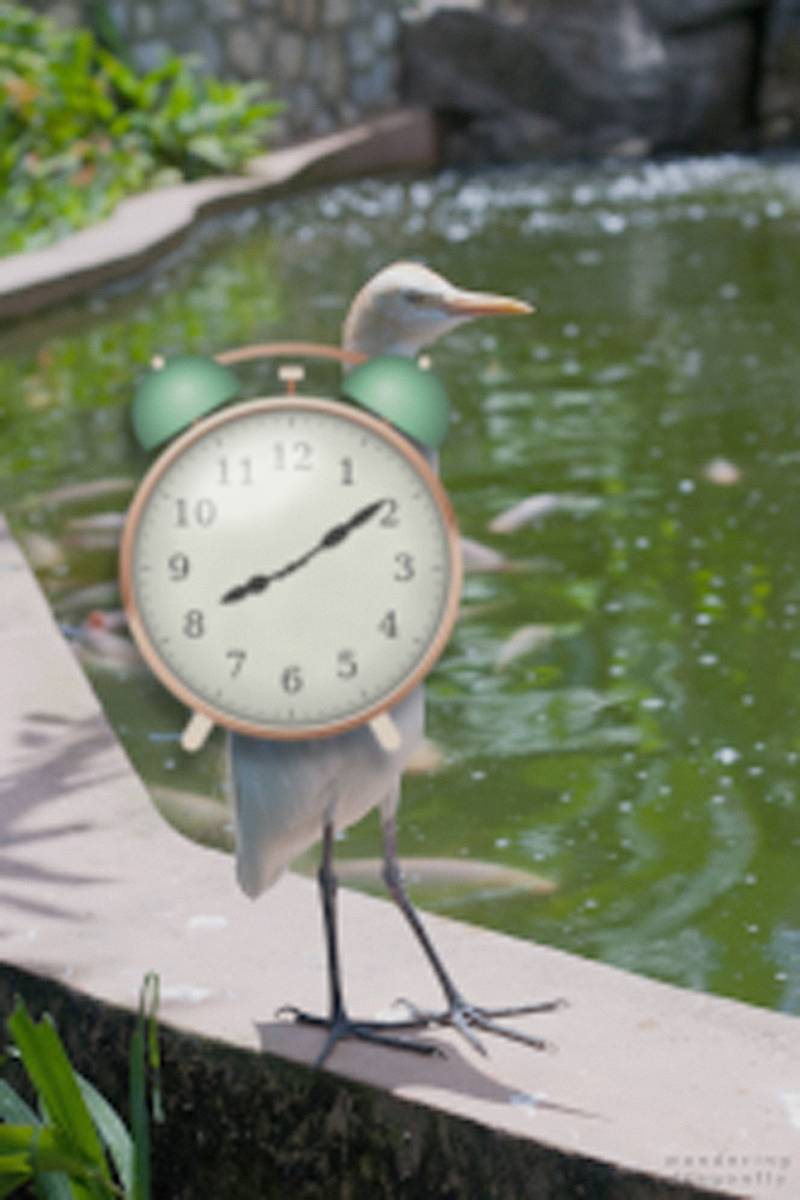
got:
h=8 m=9
